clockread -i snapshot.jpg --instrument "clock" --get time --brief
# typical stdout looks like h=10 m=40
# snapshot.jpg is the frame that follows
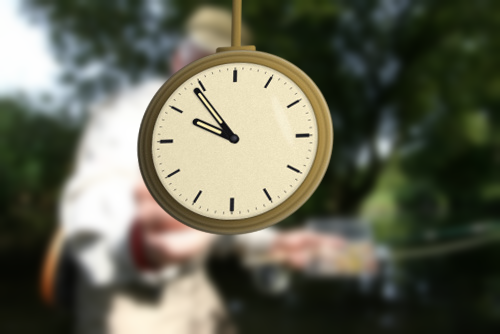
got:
h=9 m=54
